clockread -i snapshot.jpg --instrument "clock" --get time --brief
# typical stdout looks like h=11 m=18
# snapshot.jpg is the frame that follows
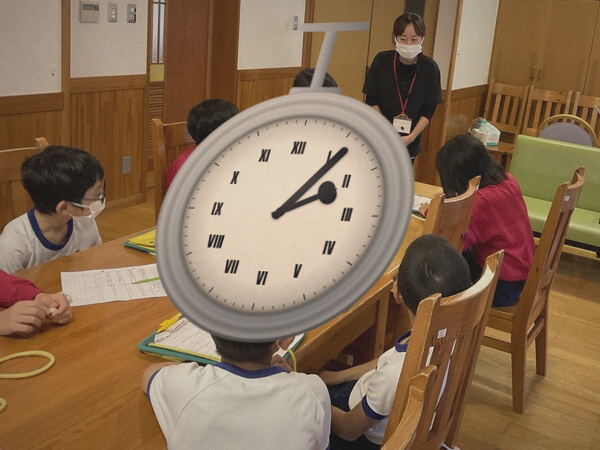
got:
h=2 m=6
